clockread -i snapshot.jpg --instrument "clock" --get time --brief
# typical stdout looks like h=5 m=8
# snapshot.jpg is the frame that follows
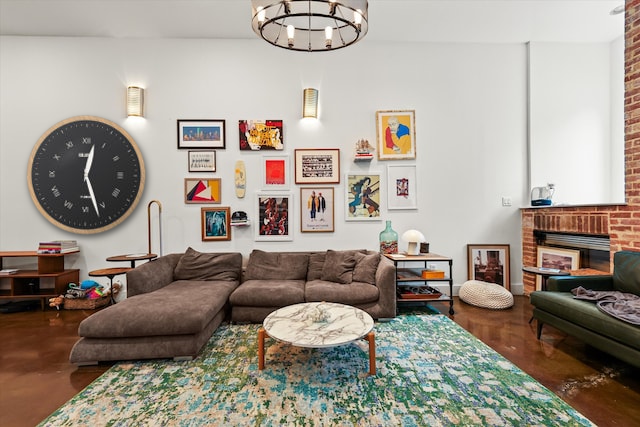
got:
h=12 m=27
